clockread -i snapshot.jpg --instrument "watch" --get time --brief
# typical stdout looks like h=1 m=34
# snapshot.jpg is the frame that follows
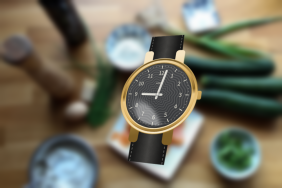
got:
h=9 m=2
